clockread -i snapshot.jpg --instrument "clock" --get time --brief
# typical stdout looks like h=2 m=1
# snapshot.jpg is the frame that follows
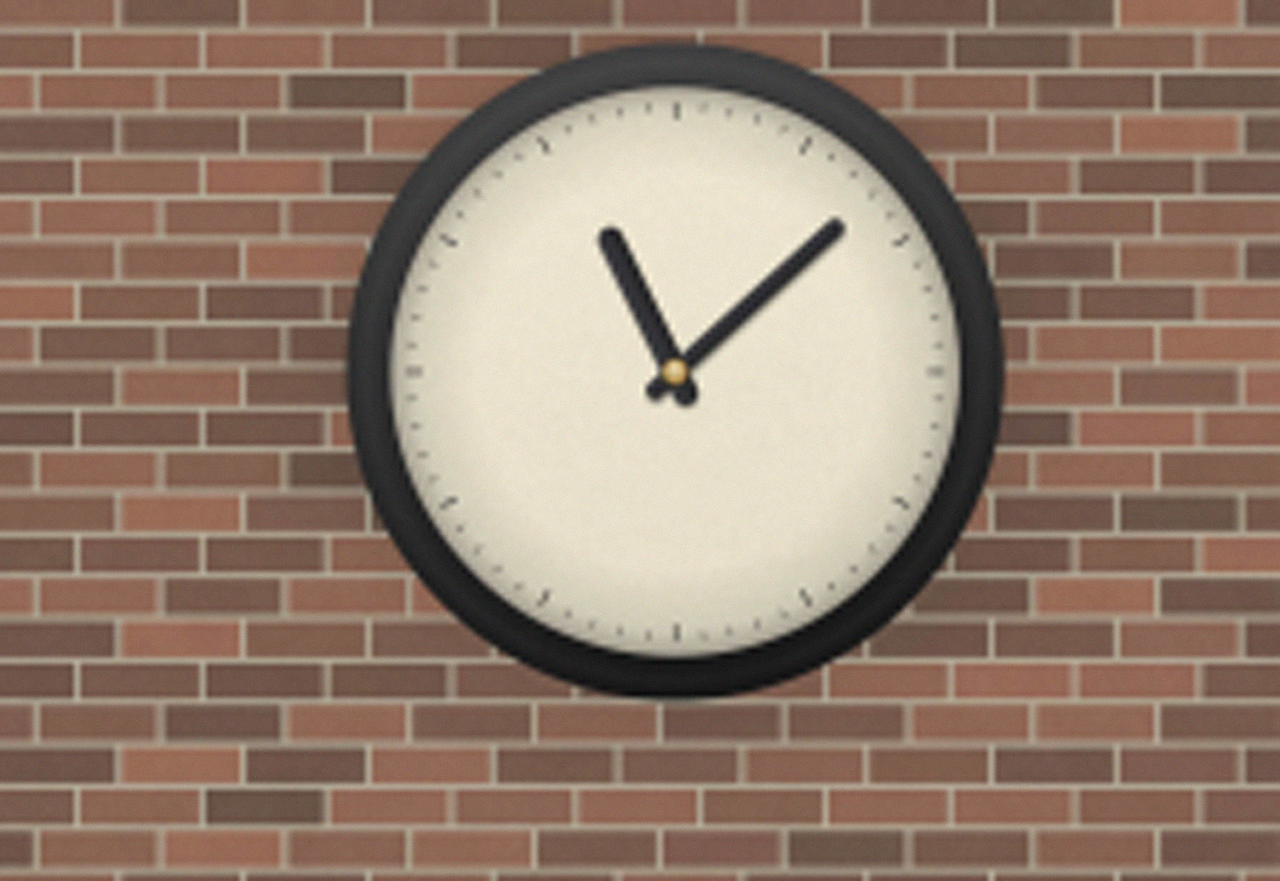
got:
h=11 m=8
